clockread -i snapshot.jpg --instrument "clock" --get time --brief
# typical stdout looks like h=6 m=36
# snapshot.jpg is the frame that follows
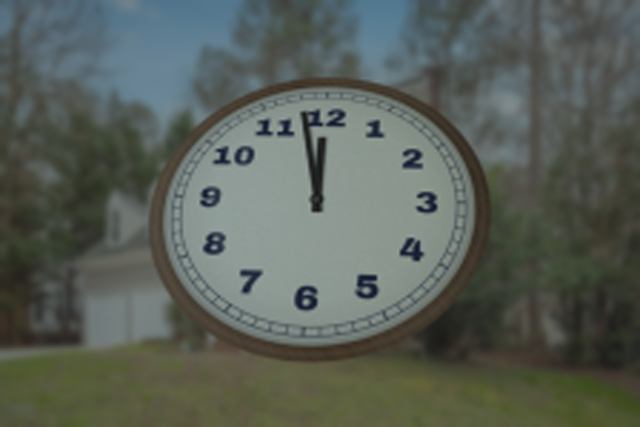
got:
h=11 m=58
